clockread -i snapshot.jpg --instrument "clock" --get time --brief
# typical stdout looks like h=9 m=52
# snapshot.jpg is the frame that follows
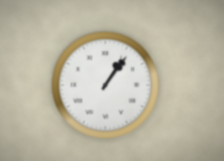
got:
h=1 m=6
